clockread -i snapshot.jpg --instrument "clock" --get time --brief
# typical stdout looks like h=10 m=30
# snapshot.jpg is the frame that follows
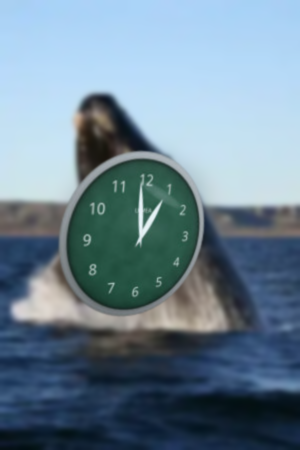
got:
h=12 m=59
